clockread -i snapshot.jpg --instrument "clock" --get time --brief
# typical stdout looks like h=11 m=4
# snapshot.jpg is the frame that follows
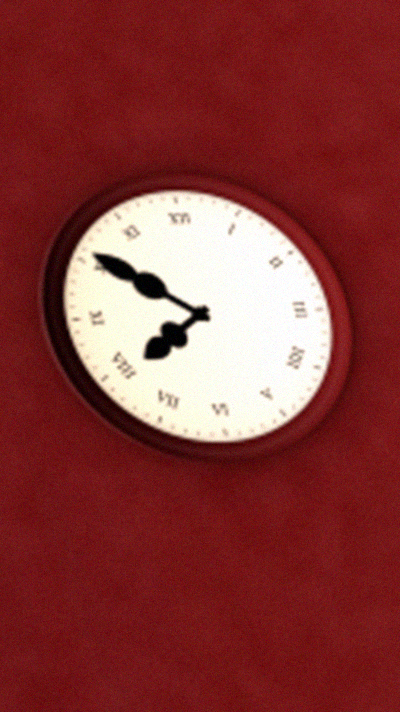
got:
h=7 m=51
